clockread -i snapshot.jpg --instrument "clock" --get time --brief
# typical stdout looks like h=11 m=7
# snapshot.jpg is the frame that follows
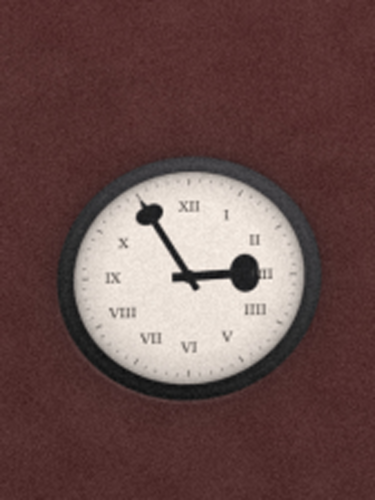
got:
h=2 m=55
